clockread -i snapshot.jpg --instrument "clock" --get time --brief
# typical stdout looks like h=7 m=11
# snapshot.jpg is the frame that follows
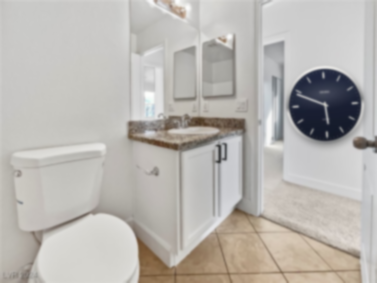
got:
h=5 m=49
